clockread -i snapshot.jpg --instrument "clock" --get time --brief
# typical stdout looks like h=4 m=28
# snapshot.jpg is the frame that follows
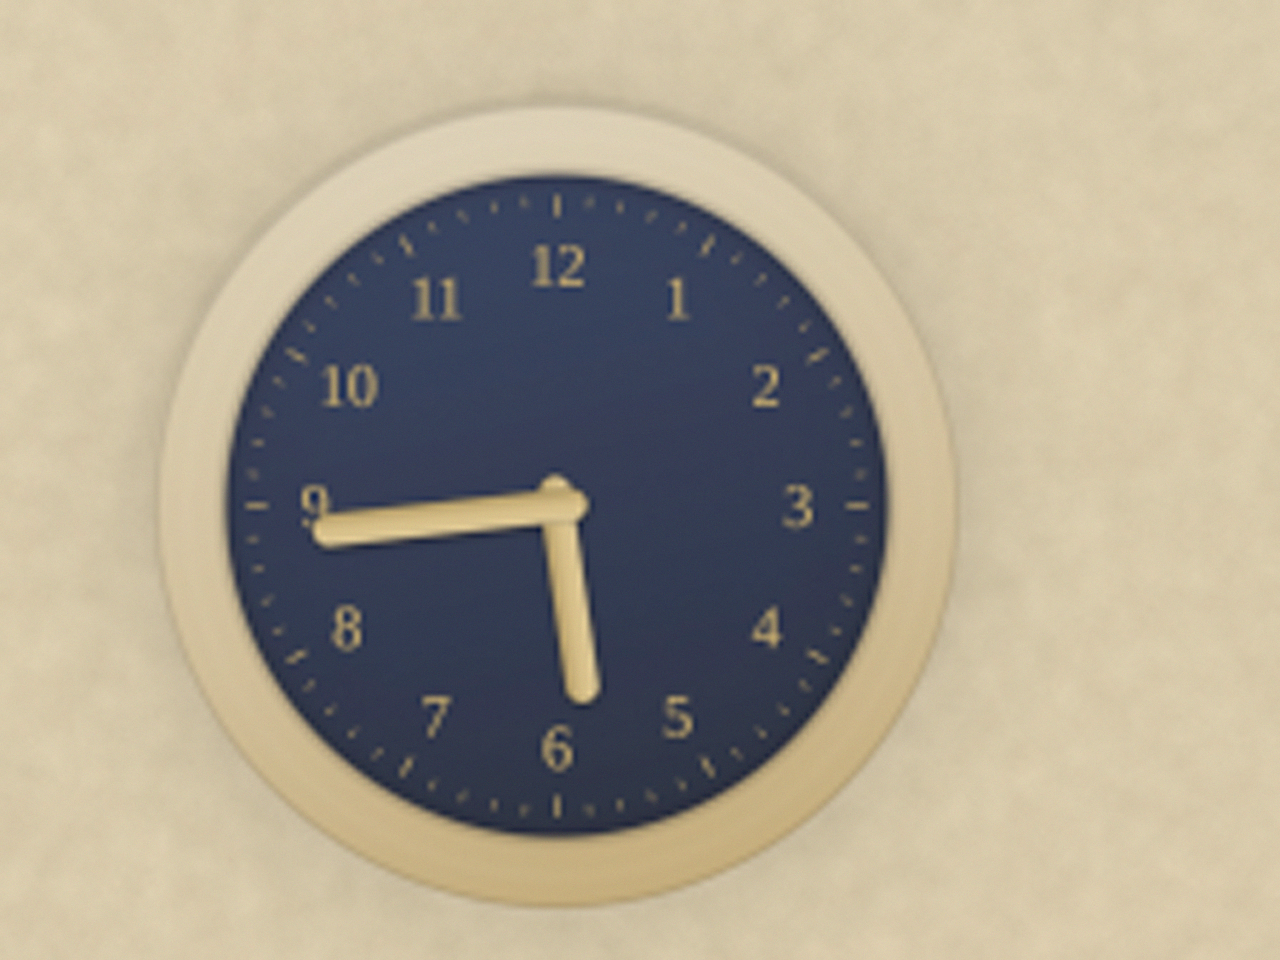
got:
h=5 m=44
